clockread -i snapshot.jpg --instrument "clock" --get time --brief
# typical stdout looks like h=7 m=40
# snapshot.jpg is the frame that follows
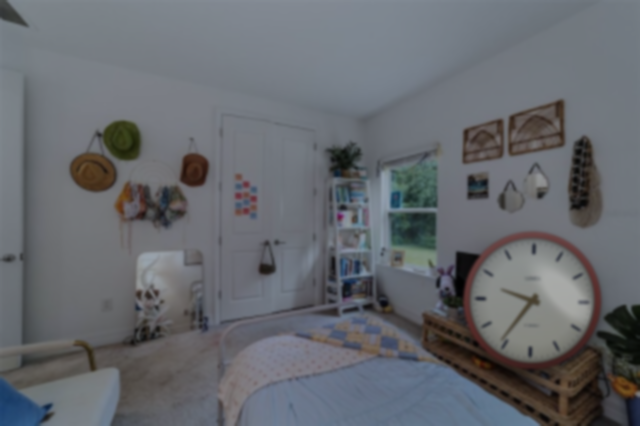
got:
h=9 m=36
